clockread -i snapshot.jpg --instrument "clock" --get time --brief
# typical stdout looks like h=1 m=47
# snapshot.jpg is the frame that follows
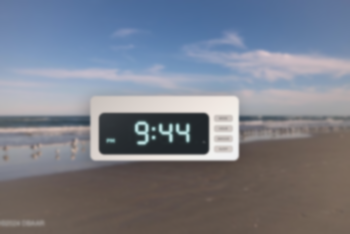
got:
h=9 m=44
